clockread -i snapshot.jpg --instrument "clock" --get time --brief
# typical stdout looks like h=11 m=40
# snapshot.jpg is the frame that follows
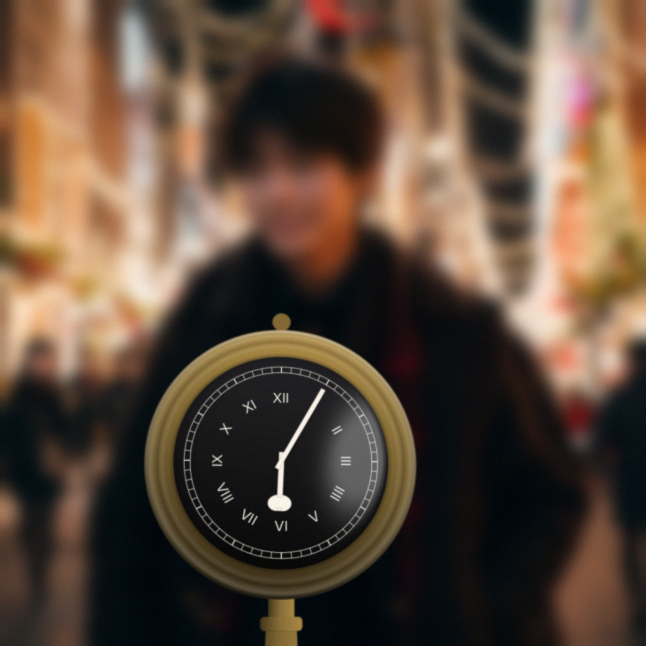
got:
h=6 m=5
